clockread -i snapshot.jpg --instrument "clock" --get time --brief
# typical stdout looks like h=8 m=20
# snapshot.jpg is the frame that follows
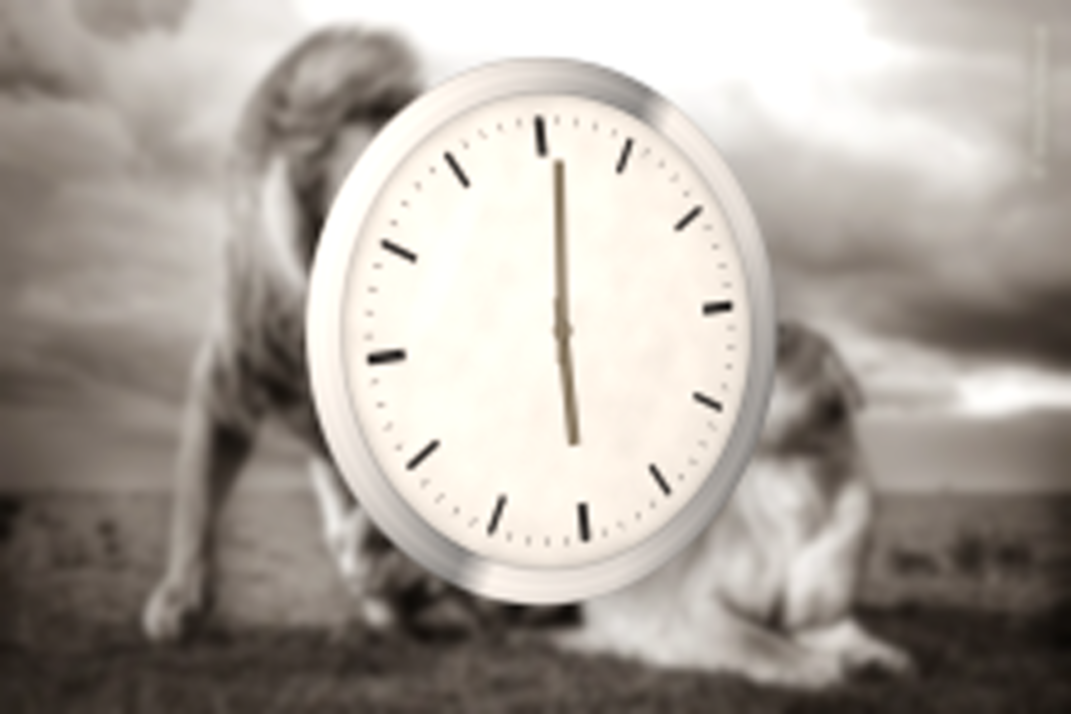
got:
h=6 m=1
